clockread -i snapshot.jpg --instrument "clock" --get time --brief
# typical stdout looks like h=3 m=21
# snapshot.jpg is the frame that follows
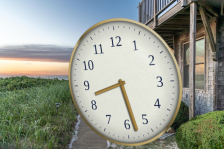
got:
h=8 m=28
